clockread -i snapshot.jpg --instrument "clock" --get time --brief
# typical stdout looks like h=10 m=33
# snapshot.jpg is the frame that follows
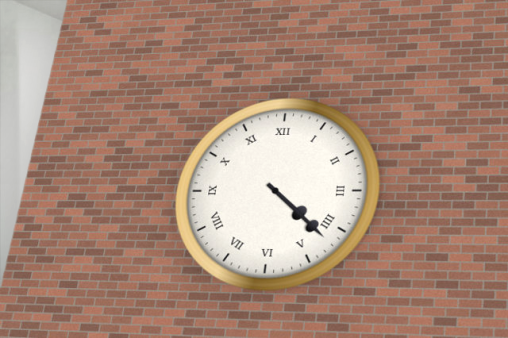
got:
h=4 m=22
